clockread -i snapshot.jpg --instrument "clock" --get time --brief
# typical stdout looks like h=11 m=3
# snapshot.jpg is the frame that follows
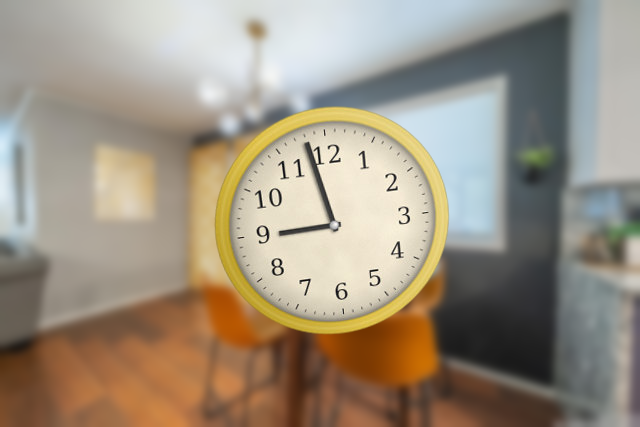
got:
h=8 m=58
